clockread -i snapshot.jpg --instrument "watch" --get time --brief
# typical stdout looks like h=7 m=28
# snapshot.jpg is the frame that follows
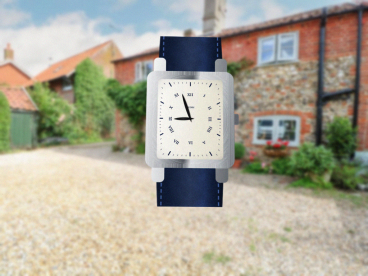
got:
h=8 m=57
